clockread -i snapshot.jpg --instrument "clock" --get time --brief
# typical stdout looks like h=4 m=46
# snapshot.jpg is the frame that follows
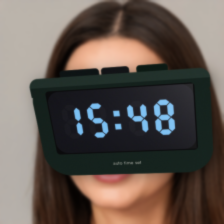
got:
h=15 m=48
